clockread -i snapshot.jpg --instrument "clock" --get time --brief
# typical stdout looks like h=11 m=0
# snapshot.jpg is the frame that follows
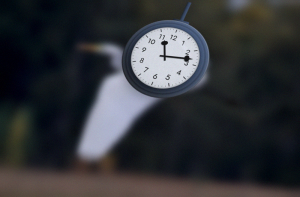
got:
h=11 m=13
